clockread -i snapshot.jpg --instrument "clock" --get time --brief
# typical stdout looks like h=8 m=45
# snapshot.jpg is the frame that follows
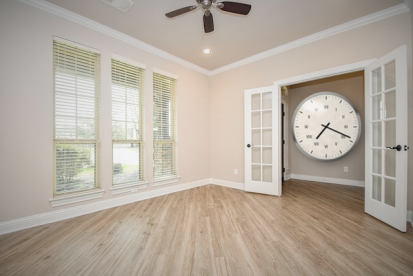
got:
h=7 m=19
